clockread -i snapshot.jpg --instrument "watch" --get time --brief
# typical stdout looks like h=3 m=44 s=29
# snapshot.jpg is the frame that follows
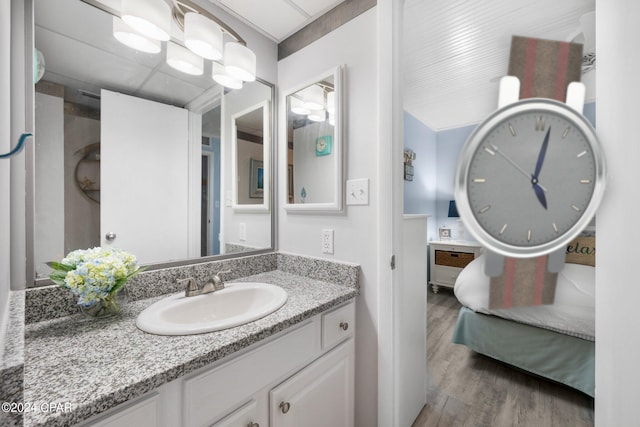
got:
h=5 m=1 s=51
